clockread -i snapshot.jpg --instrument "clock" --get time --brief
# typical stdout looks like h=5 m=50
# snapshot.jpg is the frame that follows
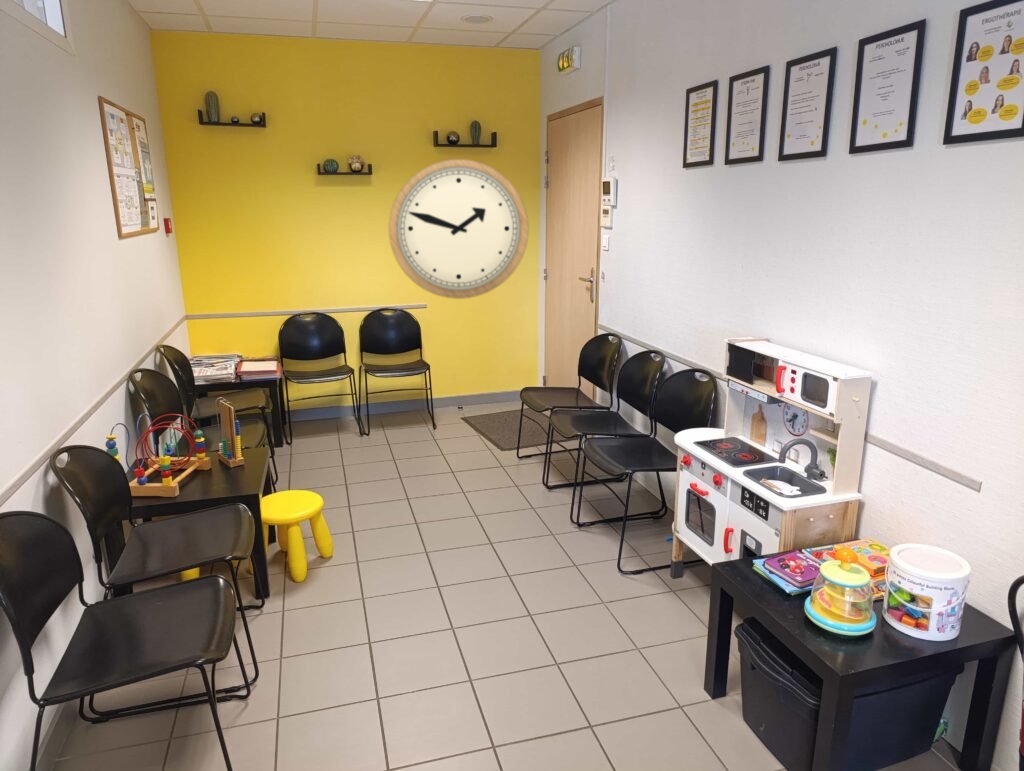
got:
h=1 m=48
